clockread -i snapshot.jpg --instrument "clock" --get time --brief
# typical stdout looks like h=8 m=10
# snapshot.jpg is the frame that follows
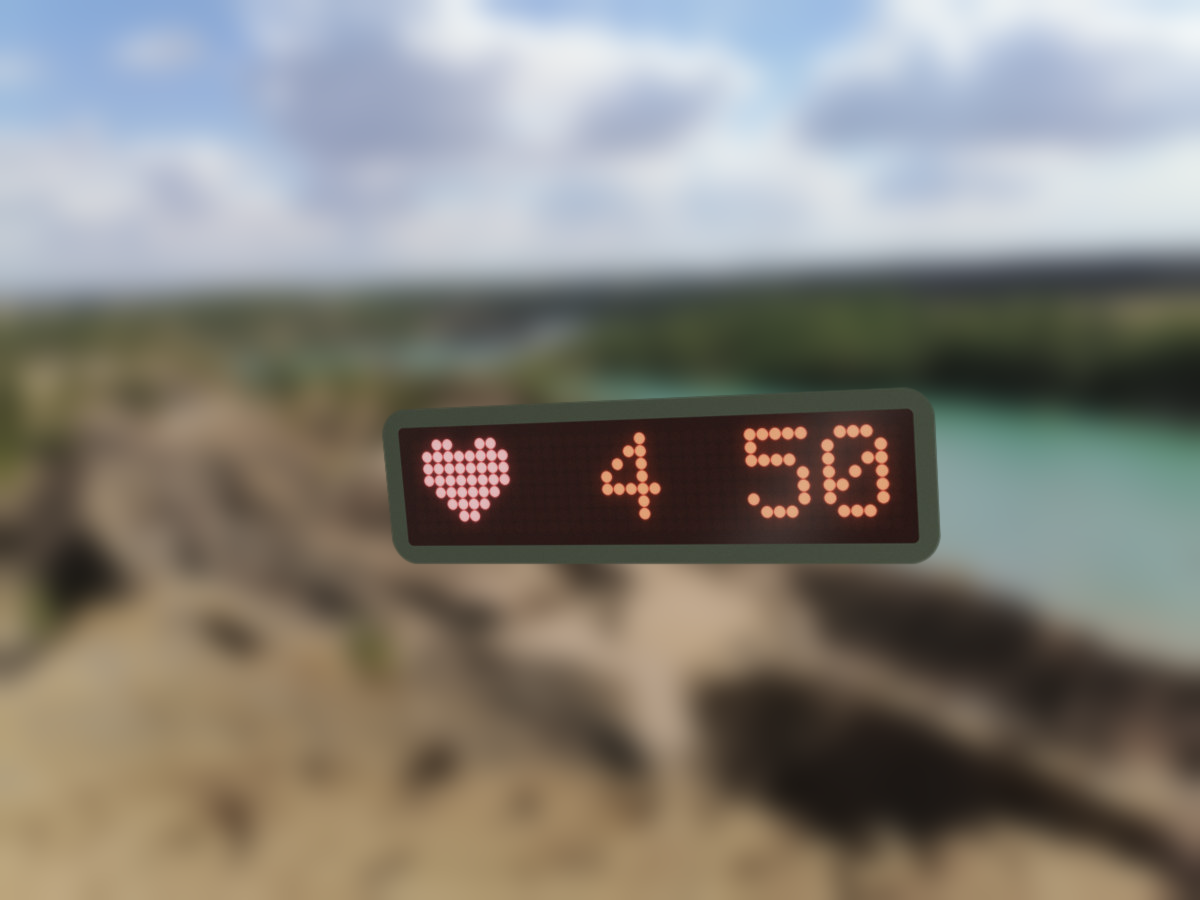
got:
h=4 m=50
